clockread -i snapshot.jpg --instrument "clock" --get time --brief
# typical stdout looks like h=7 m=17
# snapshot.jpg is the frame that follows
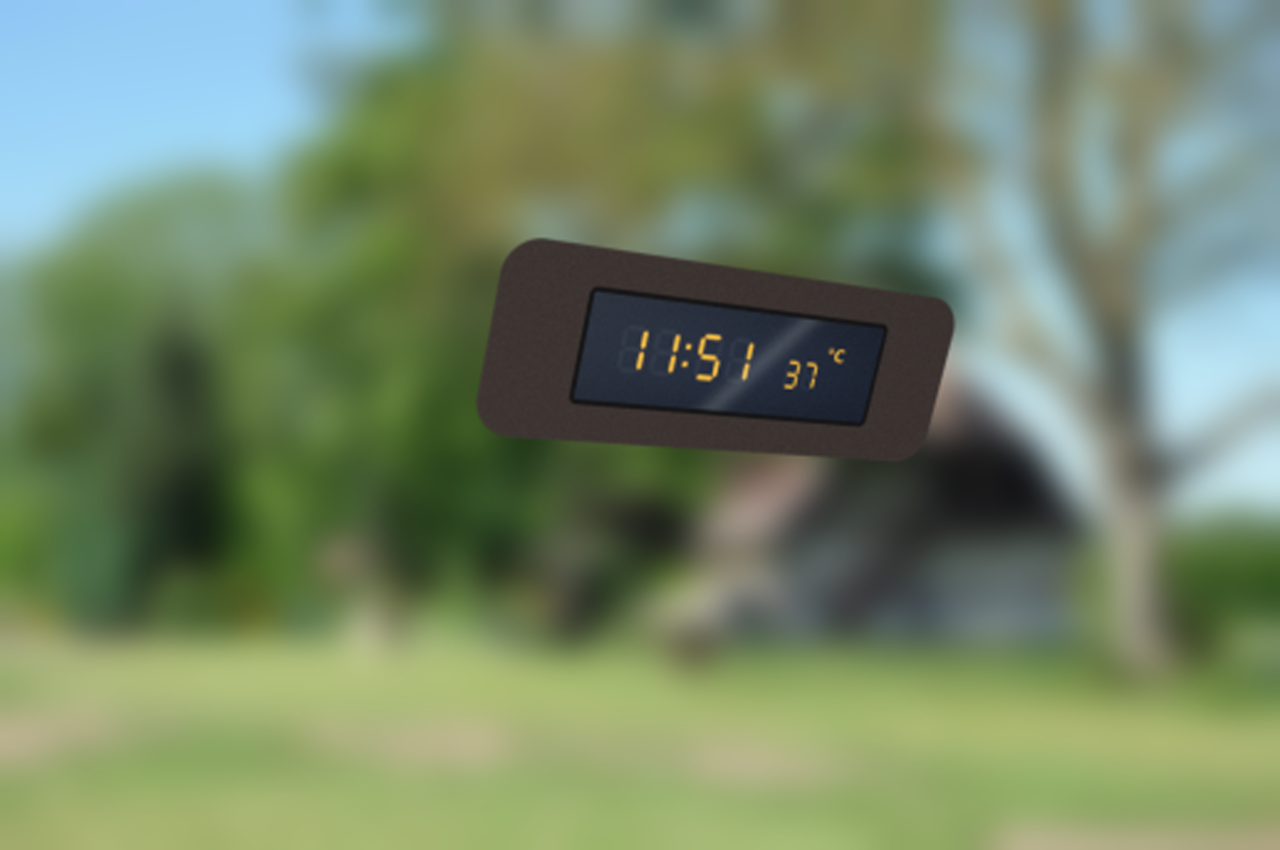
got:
h=11 m=51
